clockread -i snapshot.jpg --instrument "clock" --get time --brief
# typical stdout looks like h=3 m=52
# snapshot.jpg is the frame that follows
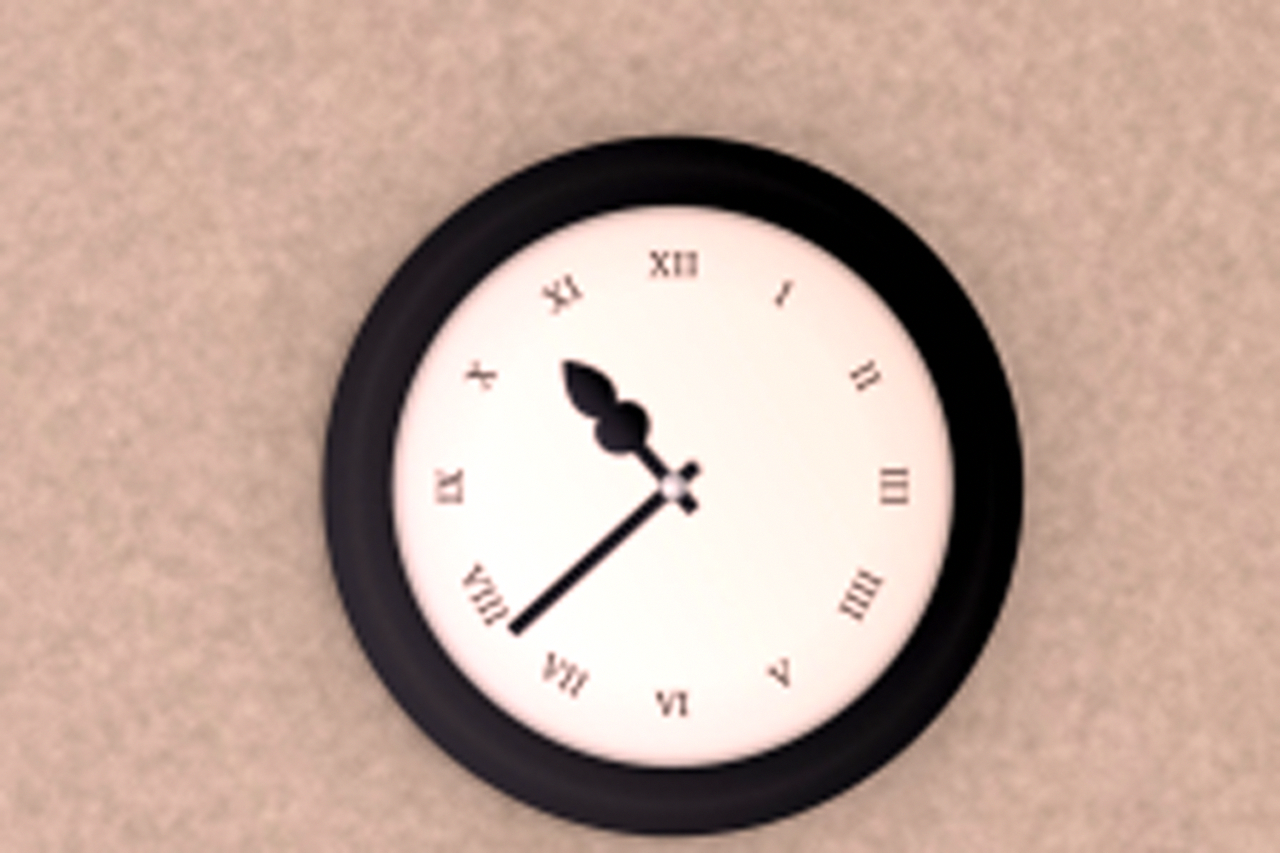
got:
h=10 m=38
